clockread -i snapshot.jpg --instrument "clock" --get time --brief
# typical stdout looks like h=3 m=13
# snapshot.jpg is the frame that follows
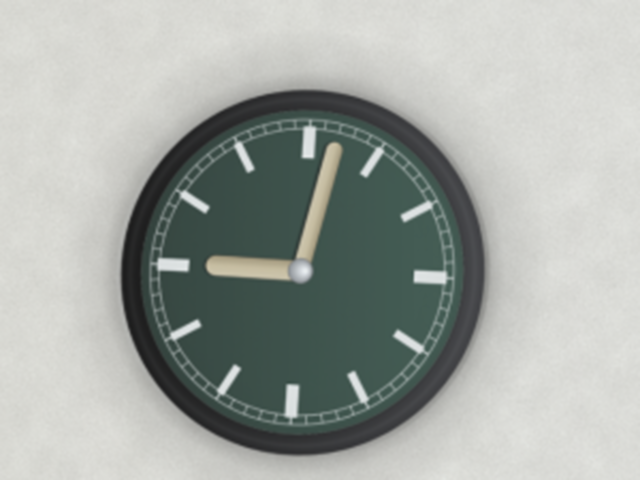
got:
h=9 m=2
